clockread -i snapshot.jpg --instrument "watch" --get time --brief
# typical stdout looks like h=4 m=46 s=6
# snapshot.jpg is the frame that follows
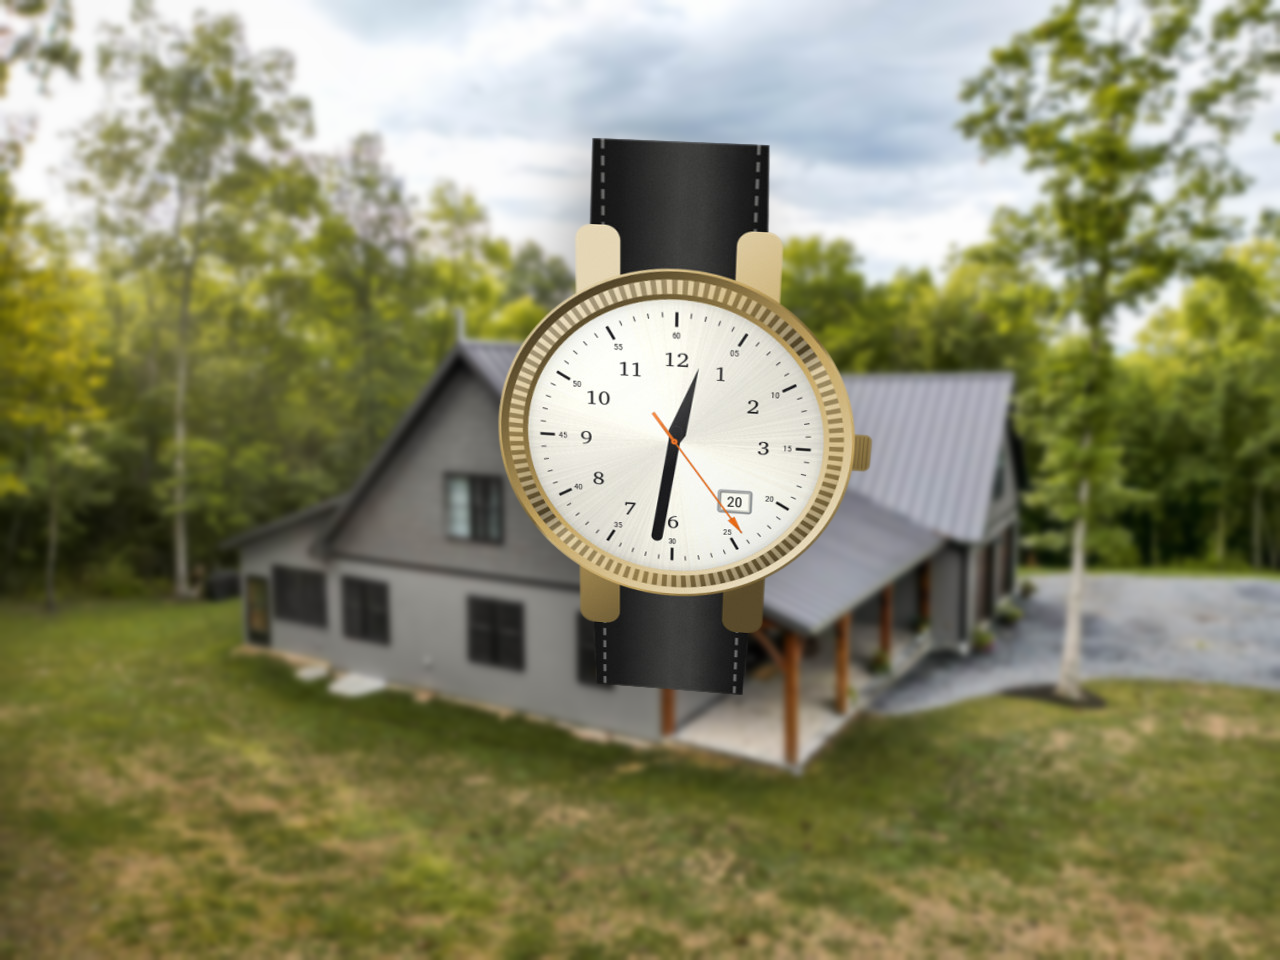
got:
h=12 m=31 s=24
